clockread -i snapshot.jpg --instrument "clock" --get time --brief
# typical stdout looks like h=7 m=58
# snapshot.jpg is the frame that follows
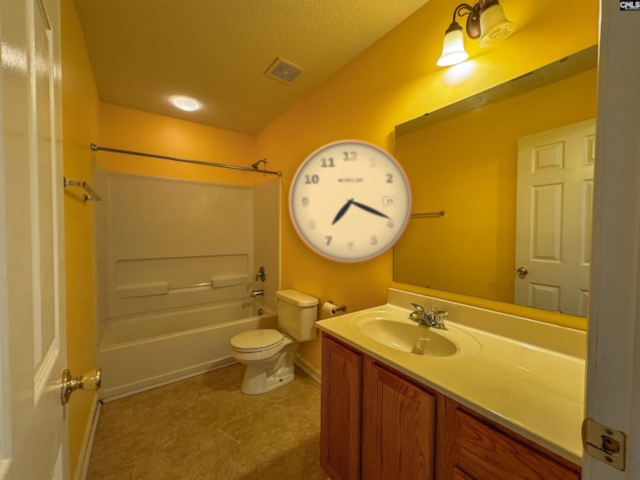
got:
h=7 m=19
